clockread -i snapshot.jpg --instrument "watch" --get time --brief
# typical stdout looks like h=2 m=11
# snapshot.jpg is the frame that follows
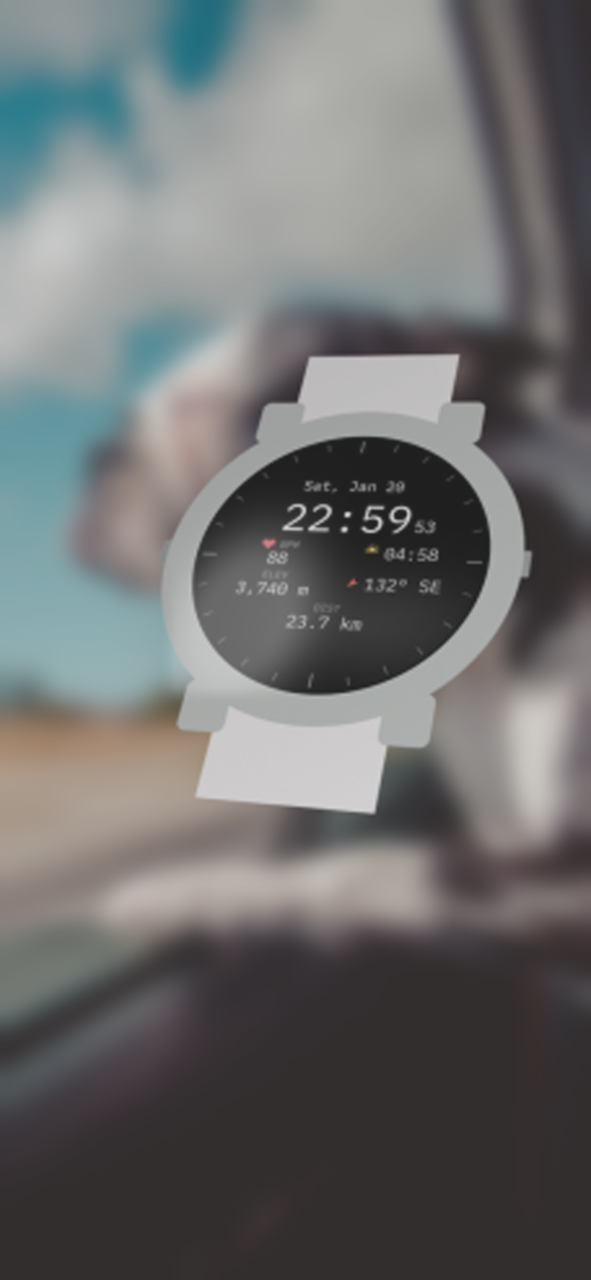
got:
h=22 m=59
